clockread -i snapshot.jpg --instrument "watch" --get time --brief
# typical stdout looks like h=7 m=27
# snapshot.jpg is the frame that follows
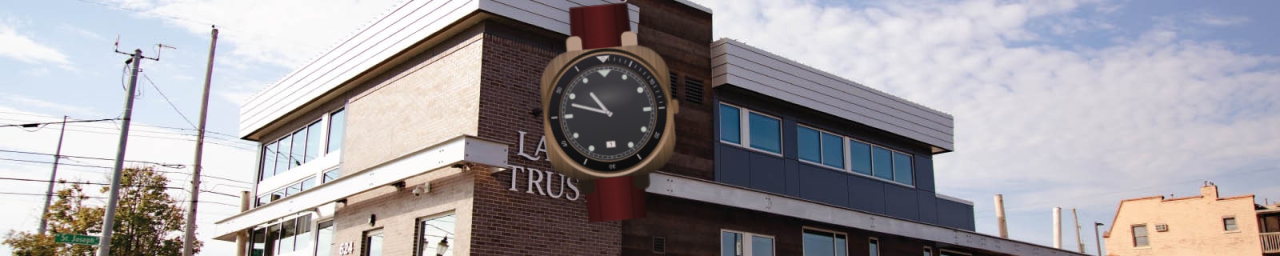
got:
h=10 m=48
